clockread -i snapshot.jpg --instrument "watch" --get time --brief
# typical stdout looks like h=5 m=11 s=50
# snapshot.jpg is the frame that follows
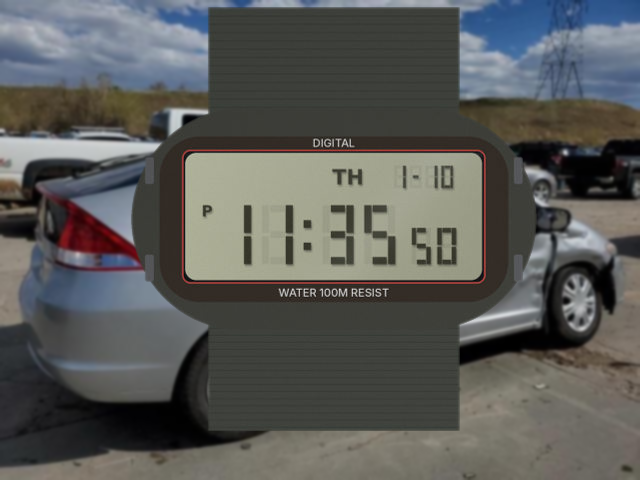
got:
h=11 m=35 s=50
